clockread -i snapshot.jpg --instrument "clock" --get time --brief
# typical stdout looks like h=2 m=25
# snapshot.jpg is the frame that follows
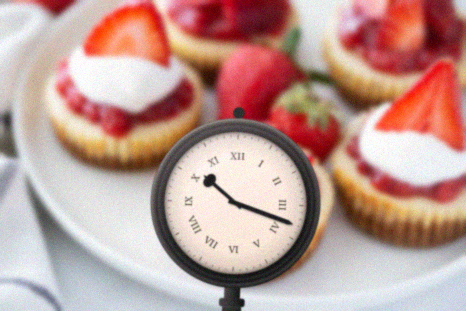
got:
h=10 m=18
